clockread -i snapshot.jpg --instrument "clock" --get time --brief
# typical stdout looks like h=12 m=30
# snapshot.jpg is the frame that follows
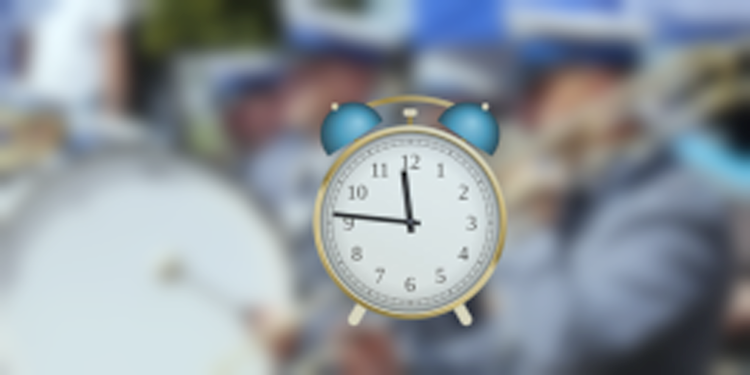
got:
h=11 m=46
